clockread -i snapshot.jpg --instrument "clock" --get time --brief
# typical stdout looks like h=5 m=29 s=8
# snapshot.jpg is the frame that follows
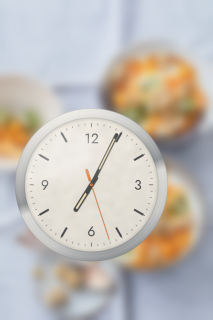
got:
h=7 m=4 s=27
